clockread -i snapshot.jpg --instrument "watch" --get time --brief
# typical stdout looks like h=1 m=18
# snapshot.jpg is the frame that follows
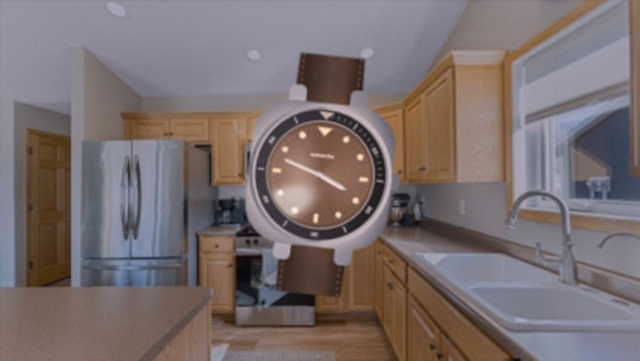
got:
h=3 m=48
